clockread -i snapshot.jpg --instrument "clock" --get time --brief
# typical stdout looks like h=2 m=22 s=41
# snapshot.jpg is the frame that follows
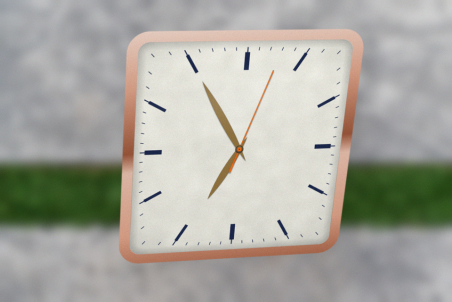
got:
h=6 m=55 s=3
